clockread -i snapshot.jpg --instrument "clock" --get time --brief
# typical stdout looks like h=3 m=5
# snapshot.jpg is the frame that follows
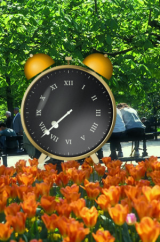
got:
h=7 m=38
